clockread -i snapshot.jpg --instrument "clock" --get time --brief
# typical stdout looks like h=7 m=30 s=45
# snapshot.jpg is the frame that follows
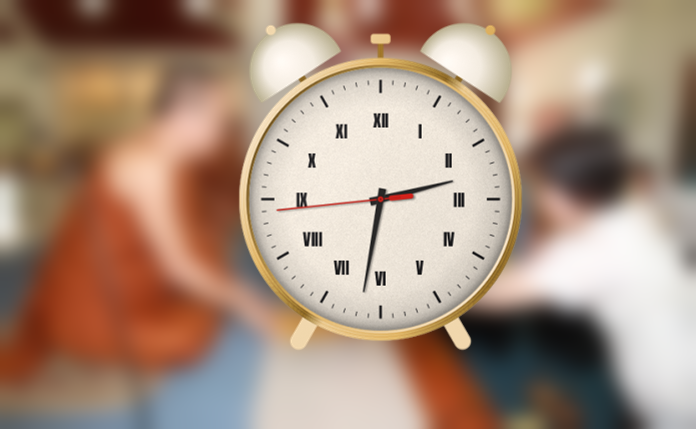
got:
h=2 m=31 s=44
